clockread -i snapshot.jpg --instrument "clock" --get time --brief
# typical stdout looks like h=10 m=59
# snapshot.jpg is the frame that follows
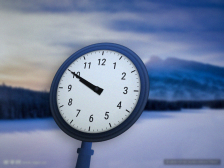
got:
h=9 m=50
